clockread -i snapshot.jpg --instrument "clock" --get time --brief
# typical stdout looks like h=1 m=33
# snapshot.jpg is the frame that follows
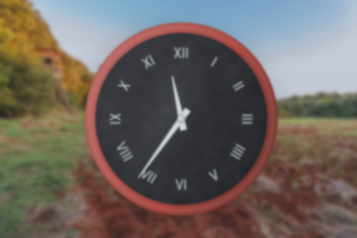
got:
h=11 m=36
